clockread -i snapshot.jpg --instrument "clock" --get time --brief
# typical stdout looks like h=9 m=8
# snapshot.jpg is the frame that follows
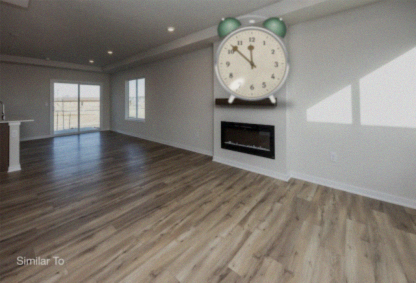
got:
h=11 m=52
